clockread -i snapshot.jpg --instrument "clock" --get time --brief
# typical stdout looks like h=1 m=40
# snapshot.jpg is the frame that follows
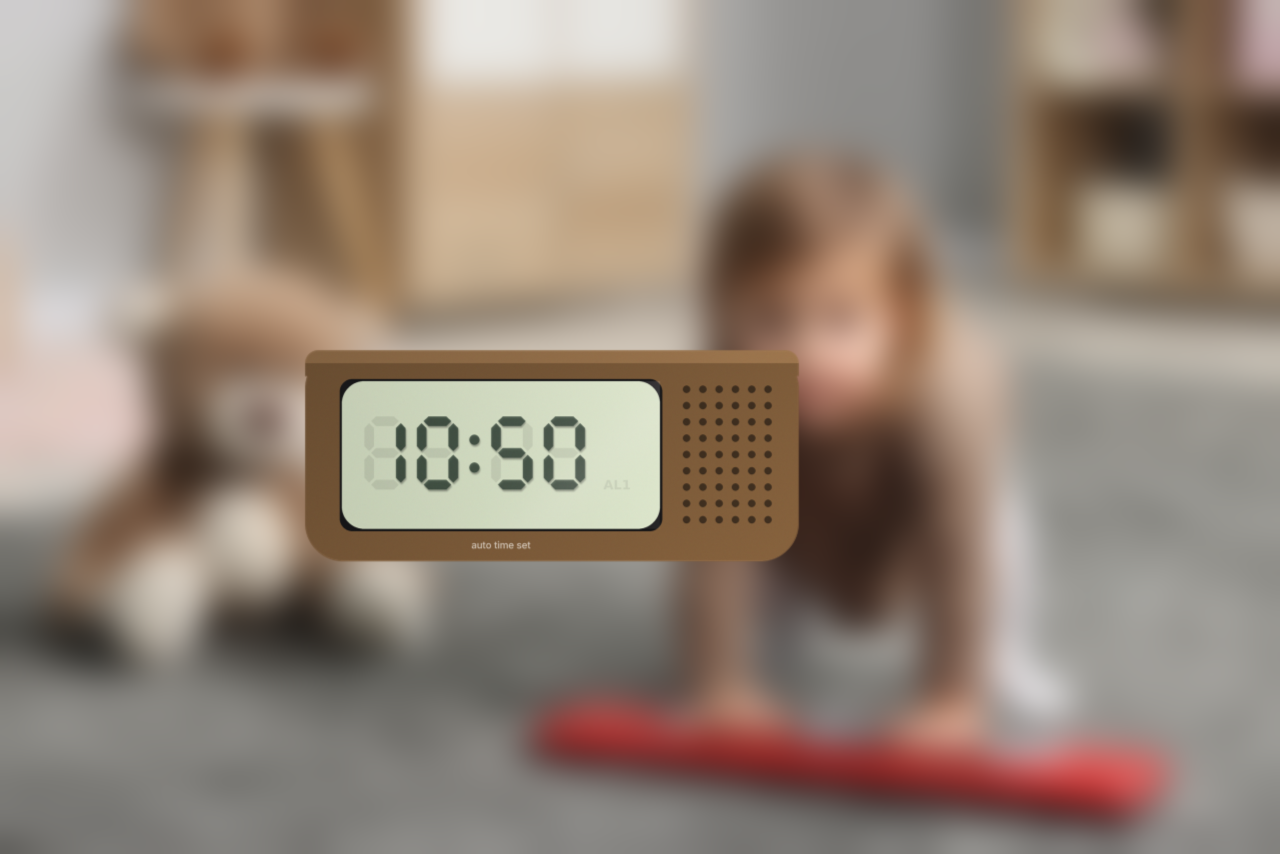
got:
h=10 m=50
